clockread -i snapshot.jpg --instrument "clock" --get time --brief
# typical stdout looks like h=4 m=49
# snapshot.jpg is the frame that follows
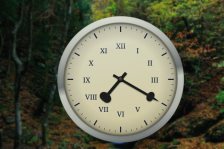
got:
h=7 m=20
